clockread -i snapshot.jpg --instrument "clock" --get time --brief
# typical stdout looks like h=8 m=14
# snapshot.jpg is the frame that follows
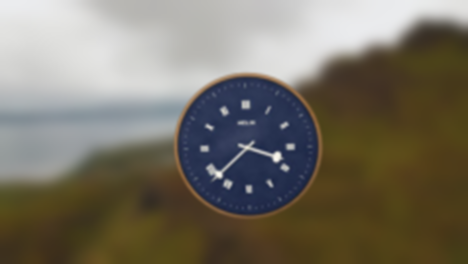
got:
h=3 m=38
